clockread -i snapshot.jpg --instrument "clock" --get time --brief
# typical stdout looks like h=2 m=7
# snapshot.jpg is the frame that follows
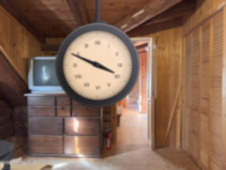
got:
h=3 m=49
